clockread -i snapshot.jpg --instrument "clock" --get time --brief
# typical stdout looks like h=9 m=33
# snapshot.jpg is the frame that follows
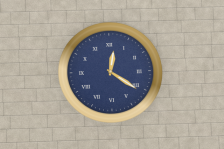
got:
h=12 m=21
